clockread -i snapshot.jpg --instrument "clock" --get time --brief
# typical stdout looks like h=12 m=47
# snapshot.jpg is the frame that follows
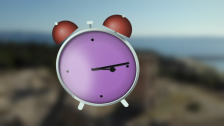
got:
h=3 m=14
